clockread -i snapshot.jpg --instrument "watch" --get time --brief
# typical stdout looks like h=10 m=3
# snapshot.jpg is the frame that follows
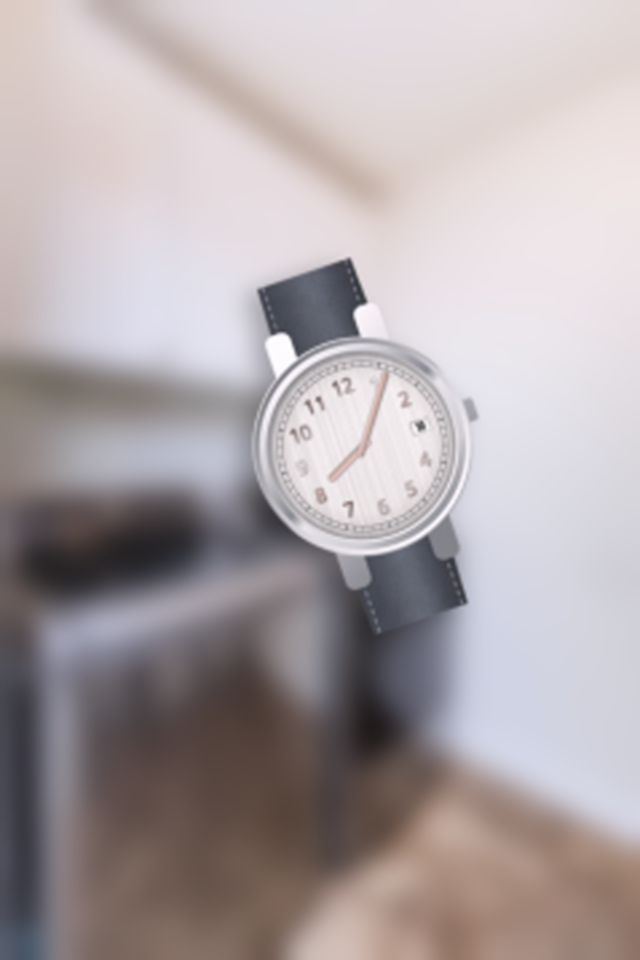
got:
h=8 m=6
